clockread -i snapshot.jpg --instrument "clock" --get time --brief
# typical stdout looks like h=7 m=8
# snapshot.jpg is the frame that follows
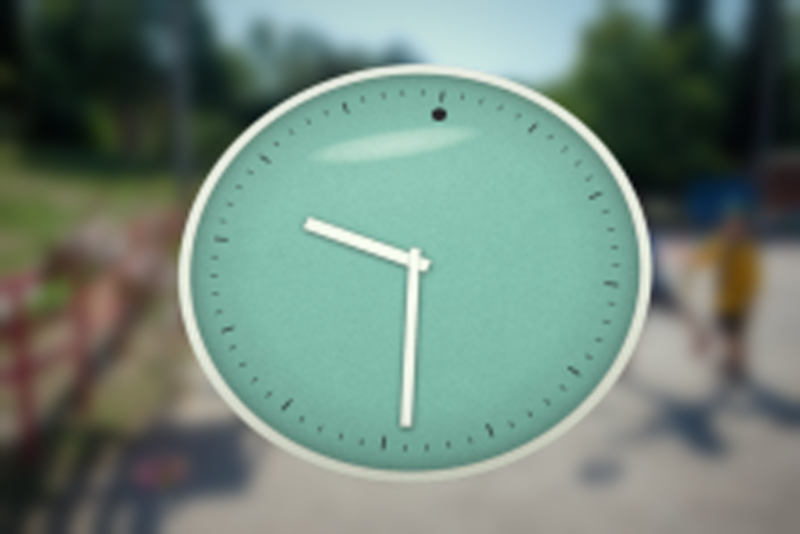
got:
h=9 m=29
